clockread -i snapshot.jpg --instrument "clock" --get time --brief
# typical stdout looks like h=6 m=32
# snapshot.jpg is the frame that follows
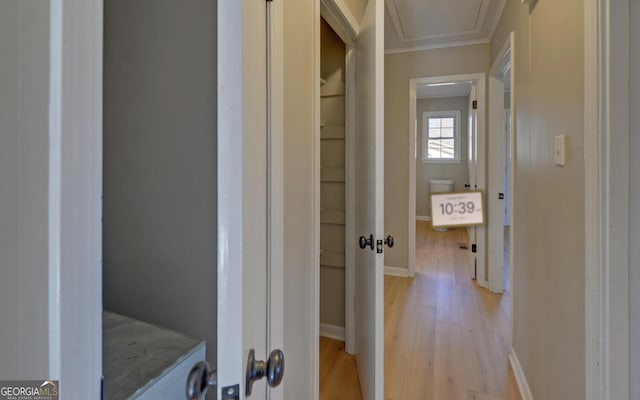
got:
h=10 m=39
